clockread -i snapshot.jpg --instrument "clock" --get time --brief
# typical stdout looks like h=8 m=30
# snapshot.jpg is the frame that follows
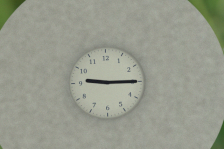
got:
h=9 m=15
